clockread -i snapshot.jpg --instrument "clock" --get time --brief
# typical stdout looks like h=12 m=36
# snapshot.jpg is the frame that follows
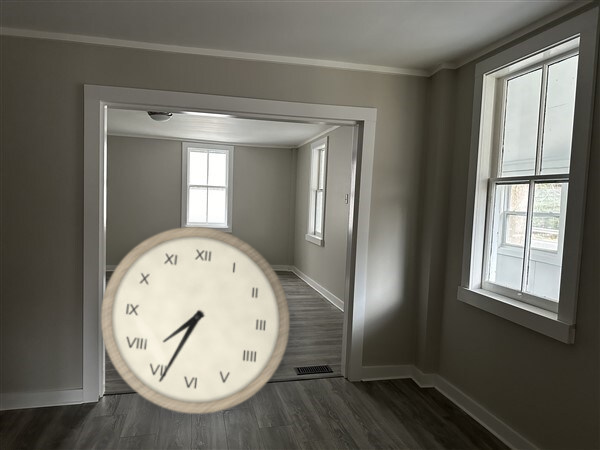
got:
h=7 m=34
